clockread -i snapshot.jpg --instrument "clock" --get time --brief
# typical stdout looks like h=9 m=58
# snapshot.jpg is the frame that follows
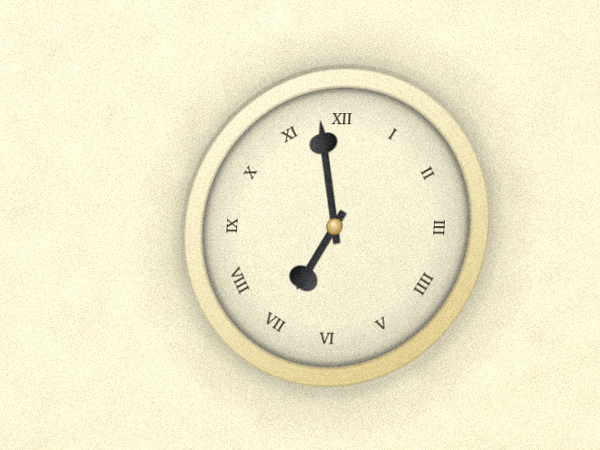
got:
h=6 m=58
